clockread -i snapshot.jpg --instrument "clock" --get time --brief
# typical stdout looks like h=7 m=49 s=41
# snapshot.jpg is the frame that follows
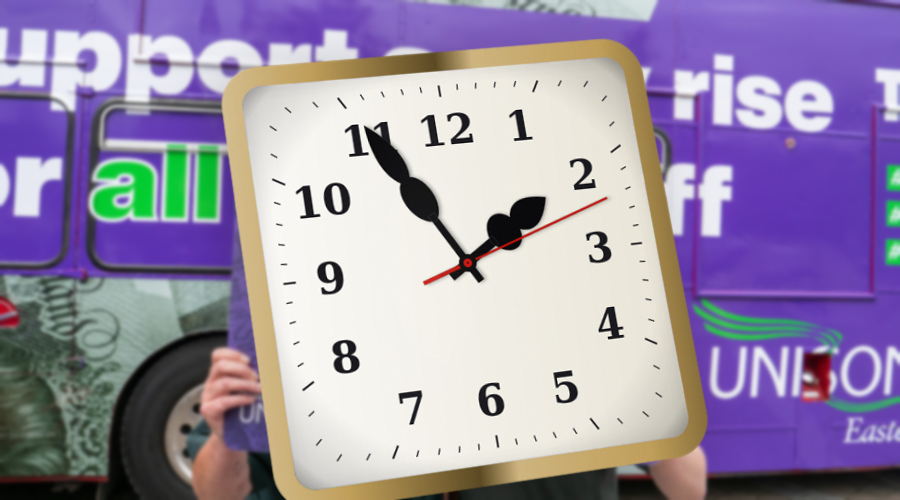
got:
h=1 m=55 s=12
